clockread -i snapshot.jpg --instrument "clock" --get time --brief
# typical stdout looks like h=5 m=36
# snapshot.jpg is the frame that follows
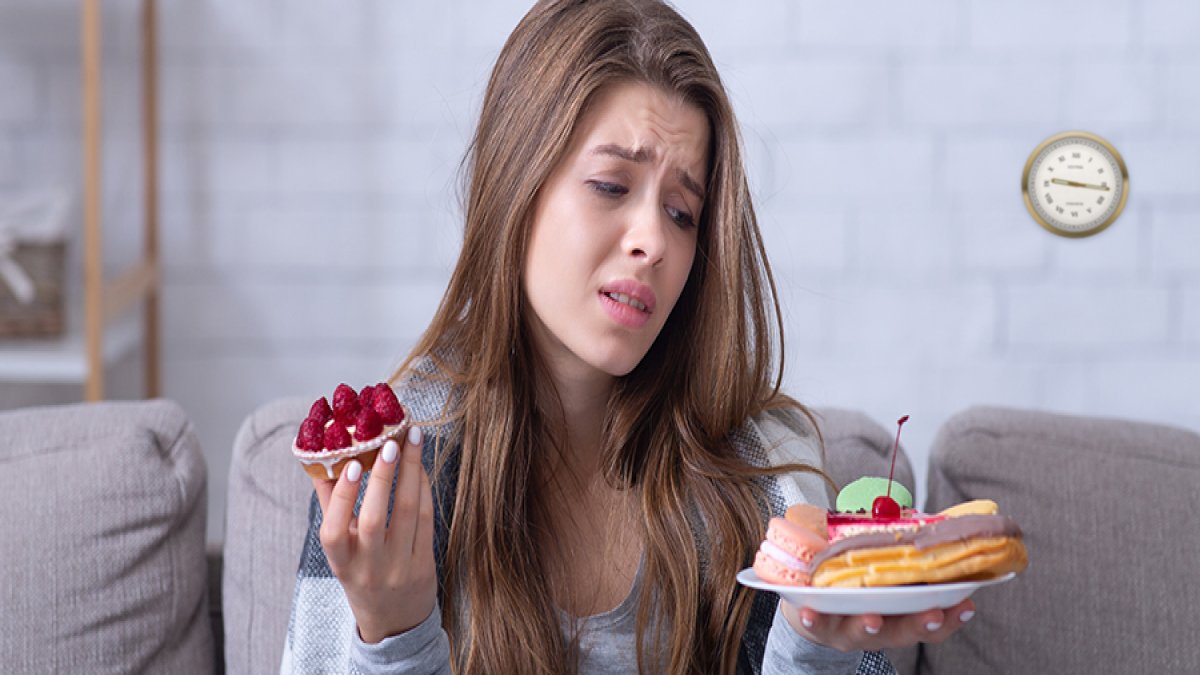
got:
h=9 m=16
